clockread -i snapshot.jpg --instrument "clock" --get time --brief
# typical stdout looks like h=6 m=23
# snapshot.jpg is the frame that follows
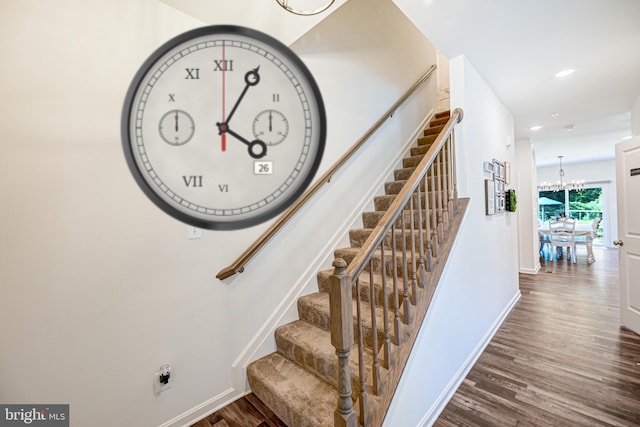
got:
h=4 m=5
